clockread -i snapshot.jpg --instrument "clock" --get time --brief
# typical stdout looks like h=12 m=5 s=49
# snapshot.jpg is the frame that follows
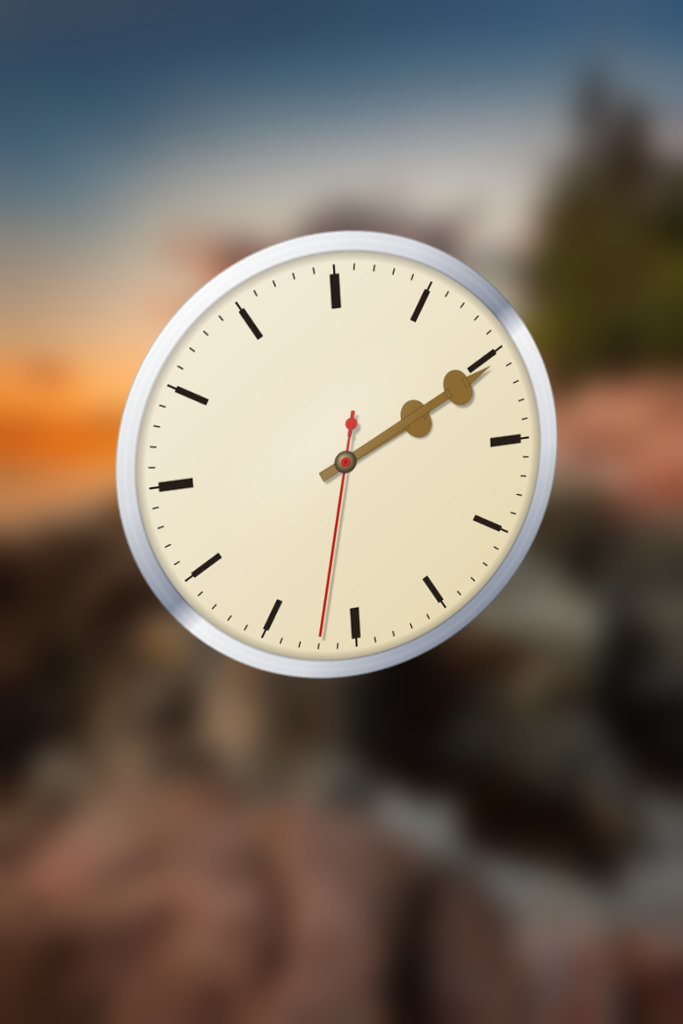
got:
h=2 m=10 s=32
